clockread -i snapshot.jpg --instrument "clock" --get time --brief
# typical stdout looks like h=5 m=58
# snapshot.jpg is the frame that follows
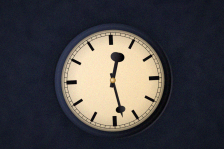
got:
h=12 m=28
